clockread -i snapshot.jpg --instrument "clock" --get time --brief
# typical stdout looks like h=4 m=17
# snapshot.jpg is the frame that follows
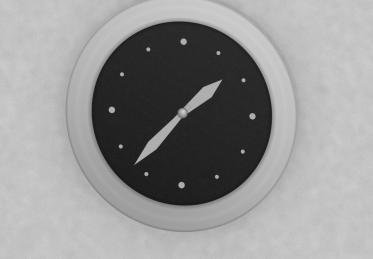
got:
h=1 m=37
